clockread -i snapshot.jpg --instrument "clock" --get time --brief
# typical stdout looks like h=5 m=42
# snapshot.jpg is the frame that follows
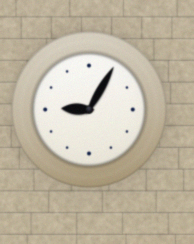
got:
h=9 m=5
